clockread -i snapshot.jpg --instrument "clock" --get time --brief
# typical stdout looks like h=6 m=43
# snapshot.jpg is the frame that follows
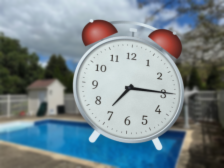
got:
h=7 m=15
